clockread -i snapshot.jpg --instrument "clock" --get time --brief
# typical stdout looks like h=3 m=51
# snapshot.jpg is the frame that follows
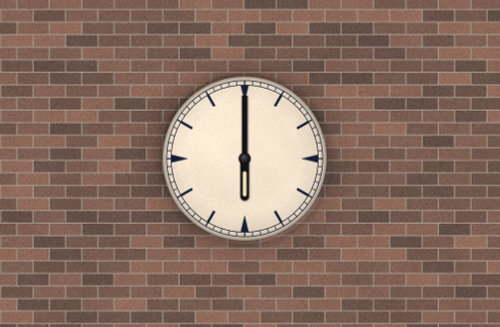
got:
h=6 m=0
